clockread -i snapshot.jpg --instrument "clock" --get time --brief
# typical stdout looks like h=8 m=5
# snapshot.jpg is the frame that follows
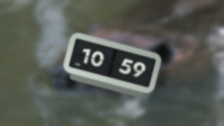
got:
h=10 m=59
